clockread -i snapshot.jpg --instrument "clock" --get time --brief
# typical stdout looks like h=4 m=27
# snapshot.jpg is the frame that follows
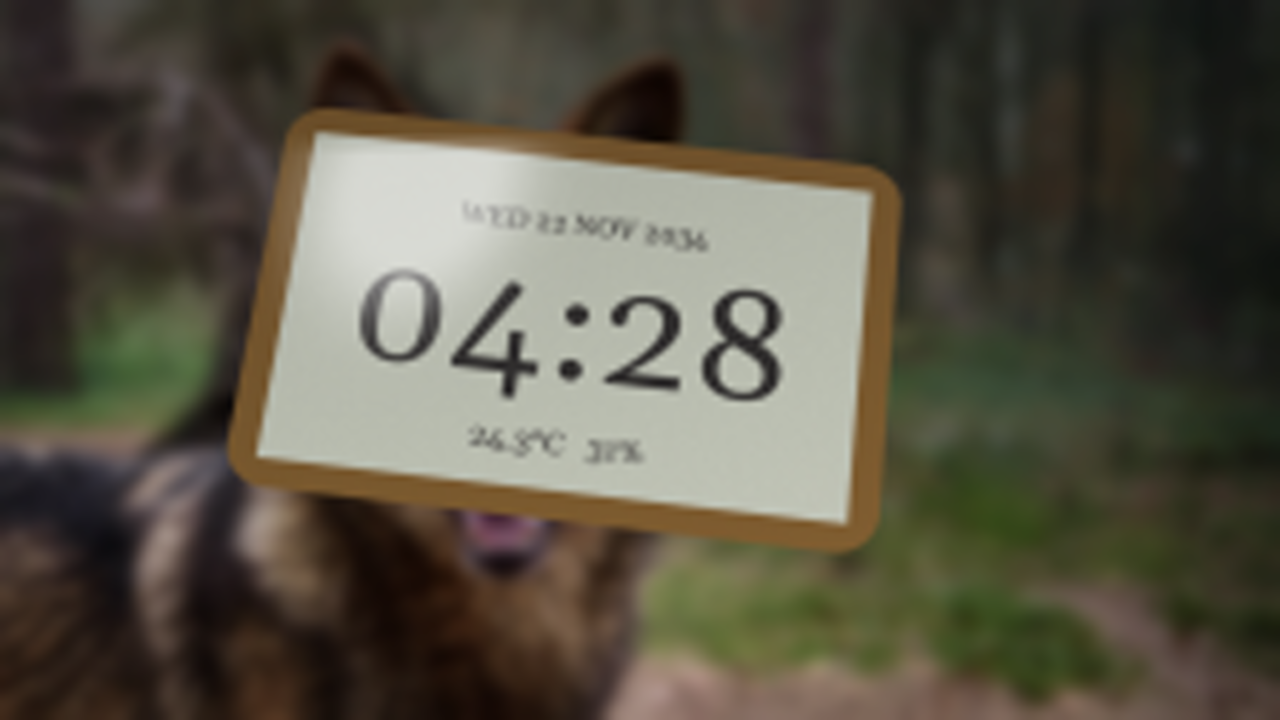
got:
h=4 m=28
